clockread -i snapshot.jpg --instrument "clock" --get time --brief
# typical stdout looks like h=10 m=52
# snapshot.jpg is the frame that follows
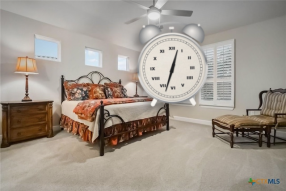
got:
h=12 m=33
